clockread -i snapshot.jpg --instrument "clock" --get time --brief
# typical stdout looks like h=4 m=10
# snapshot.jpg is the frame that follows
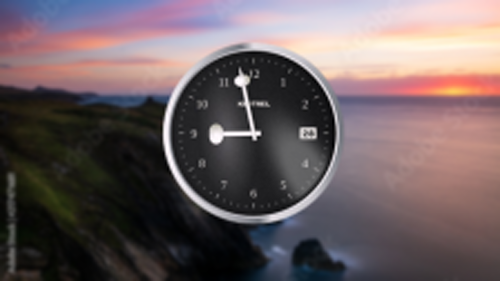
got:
h=8 m=58
